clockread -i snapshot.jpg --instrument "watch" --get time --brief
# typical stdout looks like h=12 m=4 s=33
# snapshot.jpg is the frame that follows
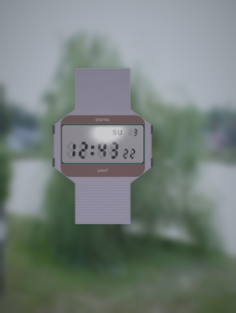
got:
h=12 m=43 s=22
